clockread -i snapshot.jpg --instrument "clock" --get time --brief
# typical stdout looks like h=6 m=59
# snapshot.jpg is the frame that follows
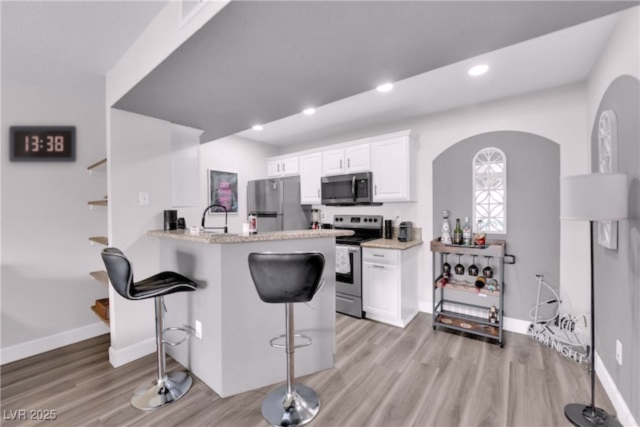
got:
h=13 m=38
